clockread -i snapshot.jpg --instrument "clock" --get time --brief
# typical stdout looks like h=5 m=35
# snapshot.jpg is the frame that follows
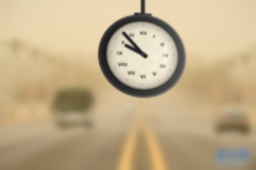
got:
h=9 m=53
